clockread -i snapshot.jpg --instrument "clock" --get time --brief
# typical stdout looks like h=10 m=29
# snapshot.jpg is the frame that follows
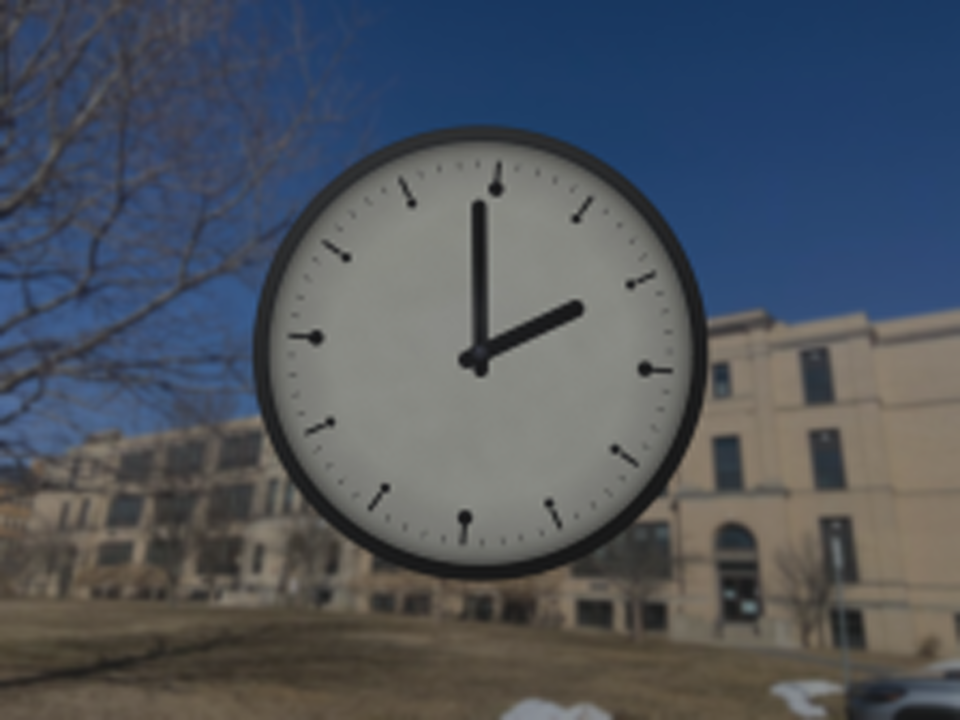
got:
h=1 m=59
